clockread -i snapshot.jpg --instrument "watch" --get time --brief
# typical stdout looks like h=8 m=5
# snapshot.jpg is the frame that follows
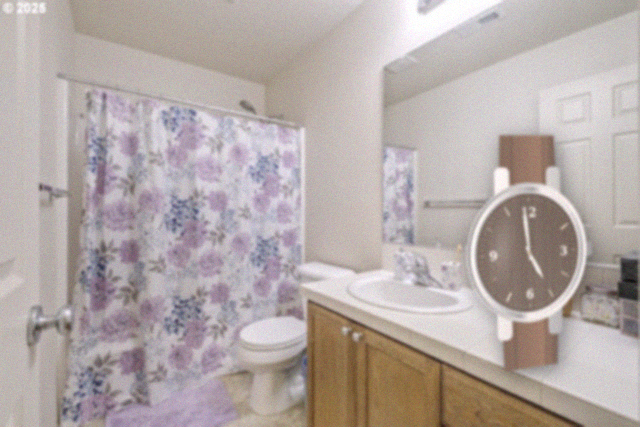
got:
h=4 m=59
